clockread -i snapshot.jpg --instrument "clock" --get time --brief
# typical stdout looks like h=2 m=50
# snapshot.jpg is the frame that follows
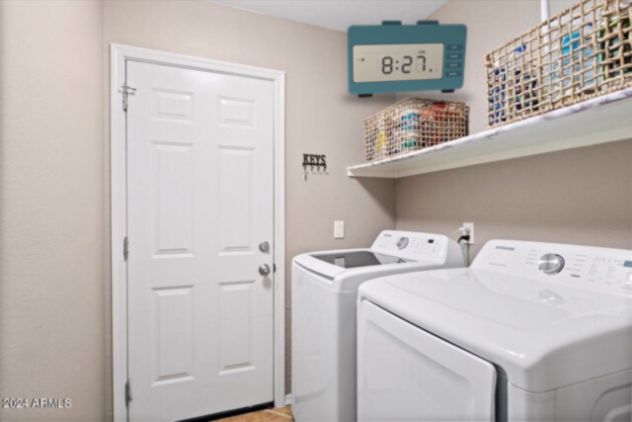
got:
h=8 m=27
